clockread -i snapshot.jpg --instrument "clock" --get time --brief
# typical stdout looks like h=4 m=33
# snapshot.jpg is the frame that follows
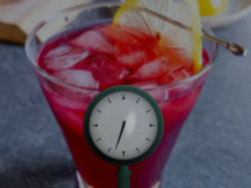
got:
h=6 m=33
